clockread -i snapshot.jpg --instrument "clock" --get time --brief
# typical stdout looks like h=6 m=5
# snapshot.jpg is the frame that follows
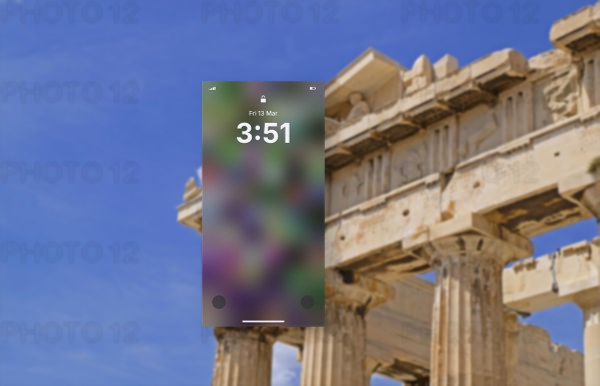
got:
h=3 m=51
